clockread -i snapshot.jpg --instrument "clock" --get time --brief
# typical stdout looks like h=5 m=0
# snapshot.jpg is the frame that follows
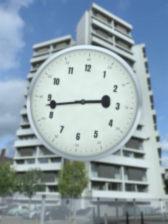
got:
h=2 m=43
